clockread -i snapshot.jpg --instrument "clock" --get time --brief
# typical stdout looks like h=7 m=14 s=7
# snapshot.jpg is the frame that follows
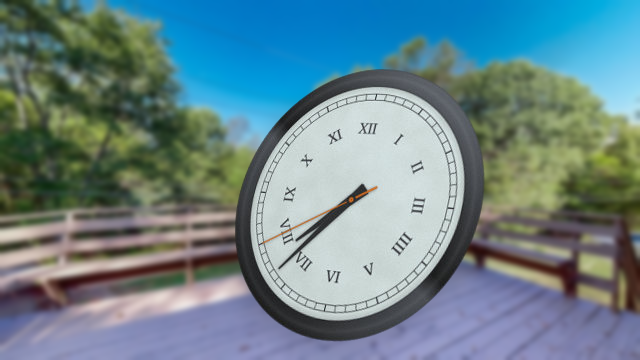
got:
h=7 m=36 s=40
